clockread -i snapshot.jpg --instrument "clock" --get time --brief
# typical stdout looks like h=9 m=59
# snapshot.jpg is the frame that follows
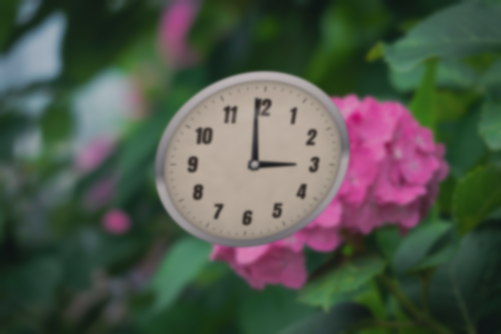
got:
h=2 m=59
